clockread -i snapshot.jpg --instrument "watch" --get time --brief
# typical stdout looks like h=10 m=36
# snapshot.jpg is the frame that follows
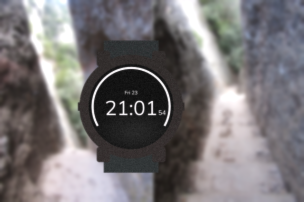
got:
h=21 m=1
